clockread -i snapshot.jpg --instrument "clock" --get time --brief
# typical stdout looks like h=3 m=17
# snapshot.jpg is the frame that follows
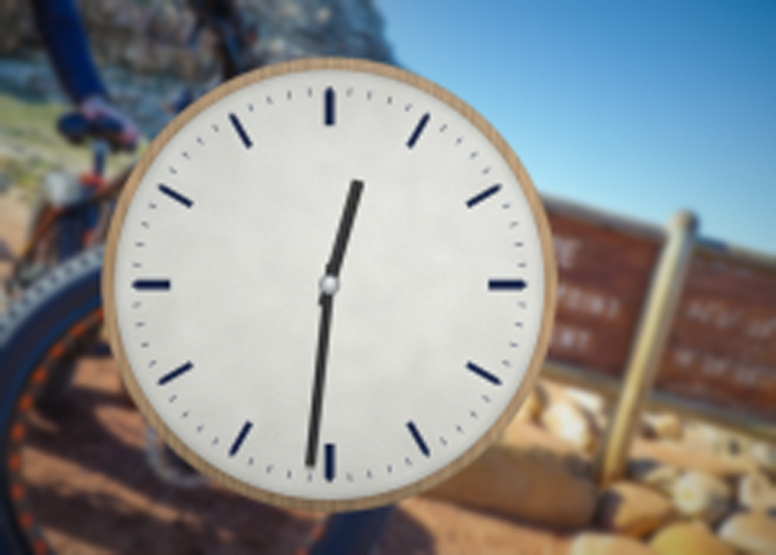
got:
h=12 m=31
